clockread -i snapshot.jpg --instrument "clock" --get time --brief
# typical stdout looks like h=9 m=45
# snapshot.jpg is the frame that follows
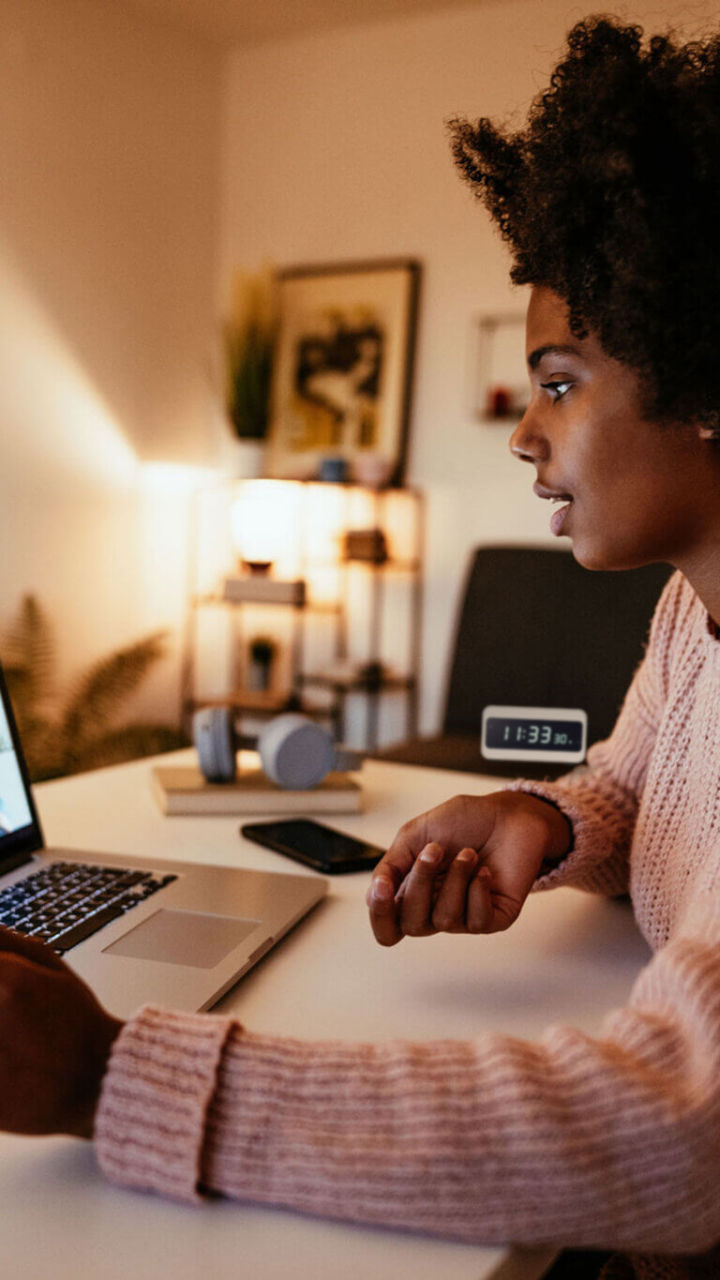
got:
h=11 m=33
